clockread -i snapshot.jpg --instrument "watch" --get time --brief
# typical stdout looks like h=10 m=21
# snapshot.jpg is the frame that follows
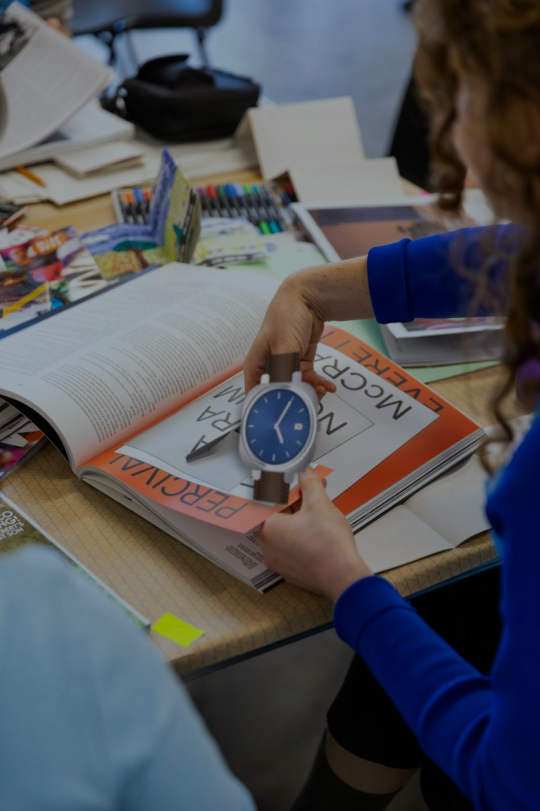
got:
h=5 m=5
